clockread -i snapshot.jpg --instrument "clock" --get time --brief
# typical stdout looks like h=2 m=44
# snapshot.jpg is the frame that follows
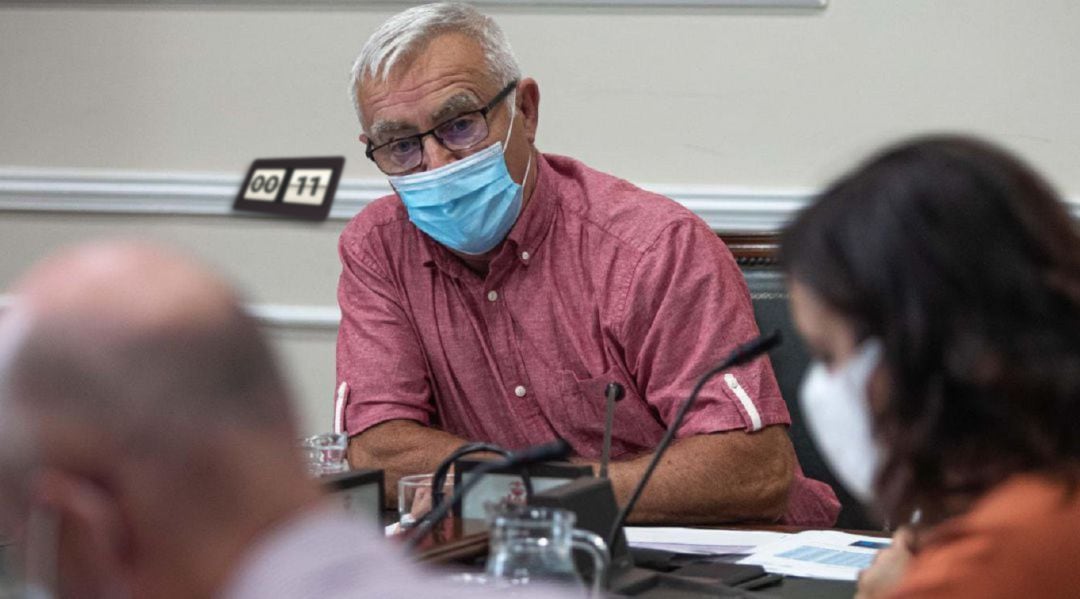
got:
h=0 m=11
